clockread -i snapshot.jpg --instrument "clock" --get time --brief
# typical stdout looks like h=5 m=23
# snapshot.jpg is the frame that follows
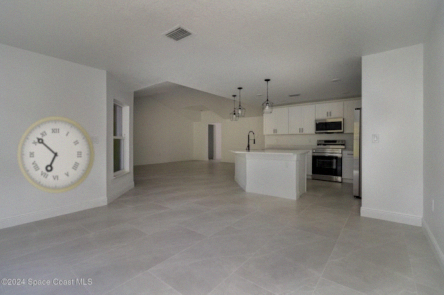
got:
h=6 m=52
